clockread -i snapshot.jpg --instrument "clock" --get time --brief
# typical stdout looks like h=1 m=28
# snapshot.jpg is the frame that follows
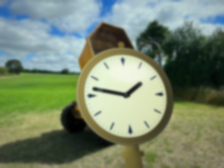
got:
h=1 m=47
